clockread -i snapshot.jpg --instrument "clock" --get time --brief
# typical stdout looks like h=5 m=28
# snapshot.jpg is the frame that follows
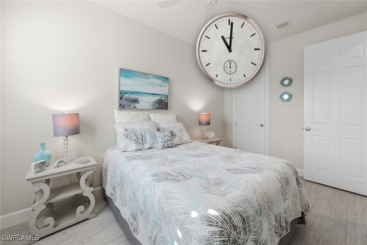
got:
h=11 m=1
